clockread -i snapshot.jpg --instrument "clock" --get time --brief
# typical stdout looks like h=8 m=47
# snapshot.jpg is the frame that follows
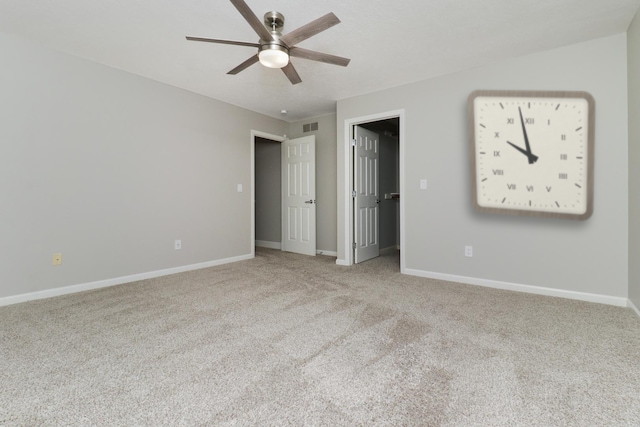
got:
h=9 m=58
